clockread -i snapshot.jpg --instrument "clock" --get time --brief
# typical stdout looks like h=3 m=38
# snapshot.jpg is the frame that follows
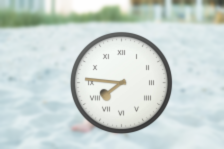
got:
h=7 m=46
